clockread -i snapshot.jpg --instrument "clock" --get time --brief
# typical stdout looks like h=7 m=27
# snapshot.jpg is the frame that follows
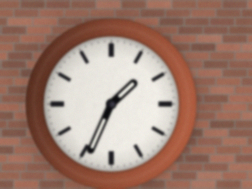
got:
h=1 m=34
